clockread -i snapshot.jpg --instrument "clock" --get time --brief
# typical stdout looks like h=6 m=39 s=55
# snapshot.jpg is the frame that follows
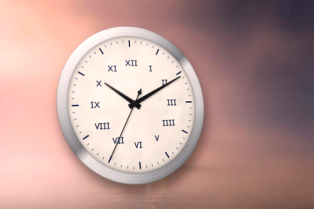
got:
h=10 m=10 s=35
